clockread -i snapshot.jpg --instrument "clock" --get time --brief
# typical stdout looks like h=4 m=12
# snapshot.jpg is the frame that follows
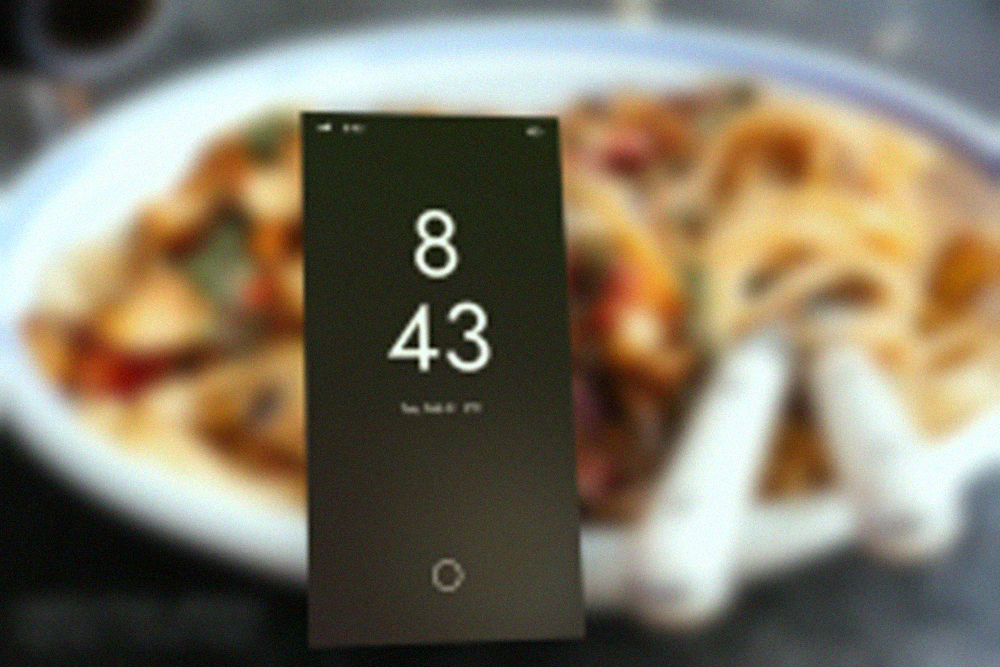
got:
h=8 m=43
